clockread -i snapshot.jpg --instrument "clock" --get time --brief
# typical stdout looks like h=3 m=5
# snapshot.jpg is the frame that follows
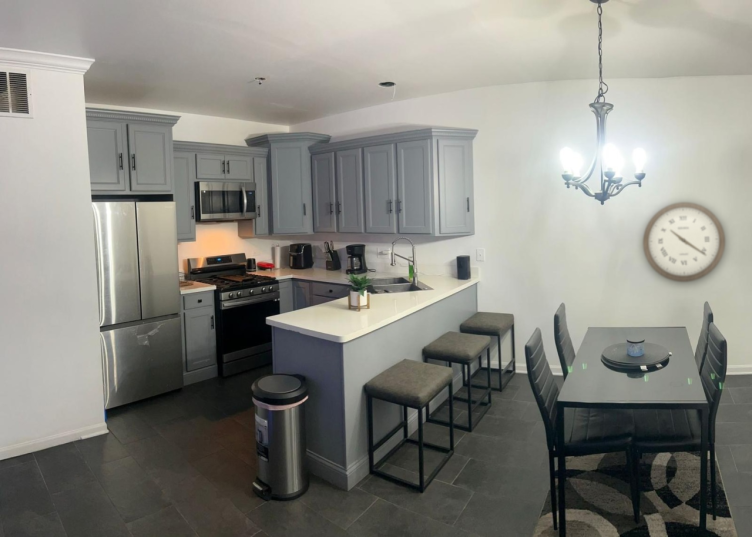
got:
h=10 m=21
